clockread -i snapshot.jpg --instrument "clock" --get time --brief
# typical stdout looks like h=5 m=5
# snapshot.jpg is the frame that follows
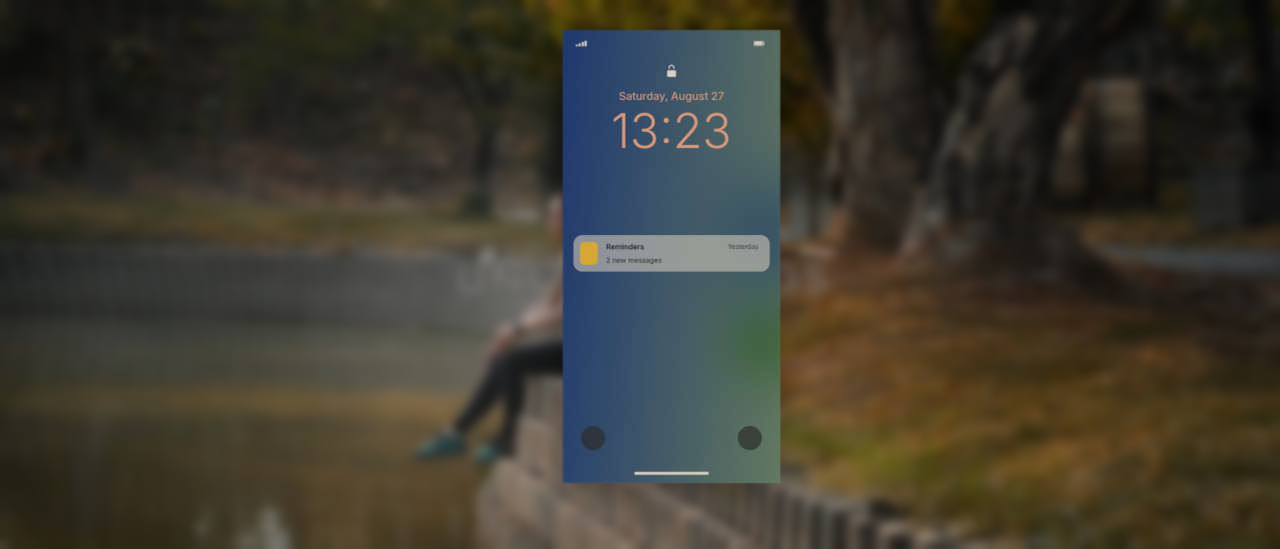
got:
h=13 m=23
